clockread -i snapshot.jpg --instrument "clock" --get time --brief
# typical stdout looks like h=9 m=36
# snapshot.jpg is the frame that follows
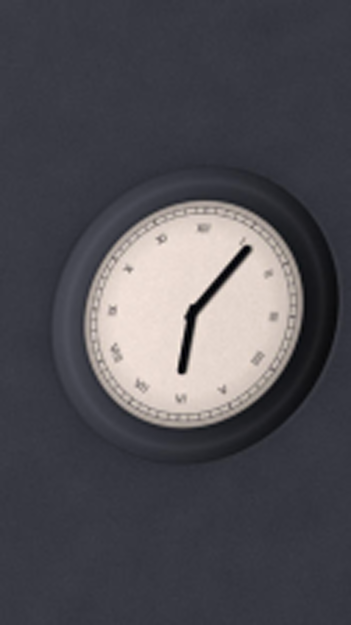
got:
h=6 m=6
